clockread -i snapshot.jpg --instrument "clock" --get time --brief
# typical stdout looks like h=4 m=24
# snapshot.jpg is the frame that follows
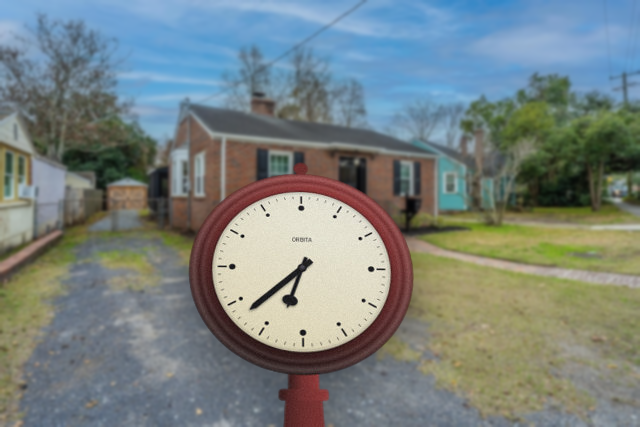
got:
h=6 m=38
